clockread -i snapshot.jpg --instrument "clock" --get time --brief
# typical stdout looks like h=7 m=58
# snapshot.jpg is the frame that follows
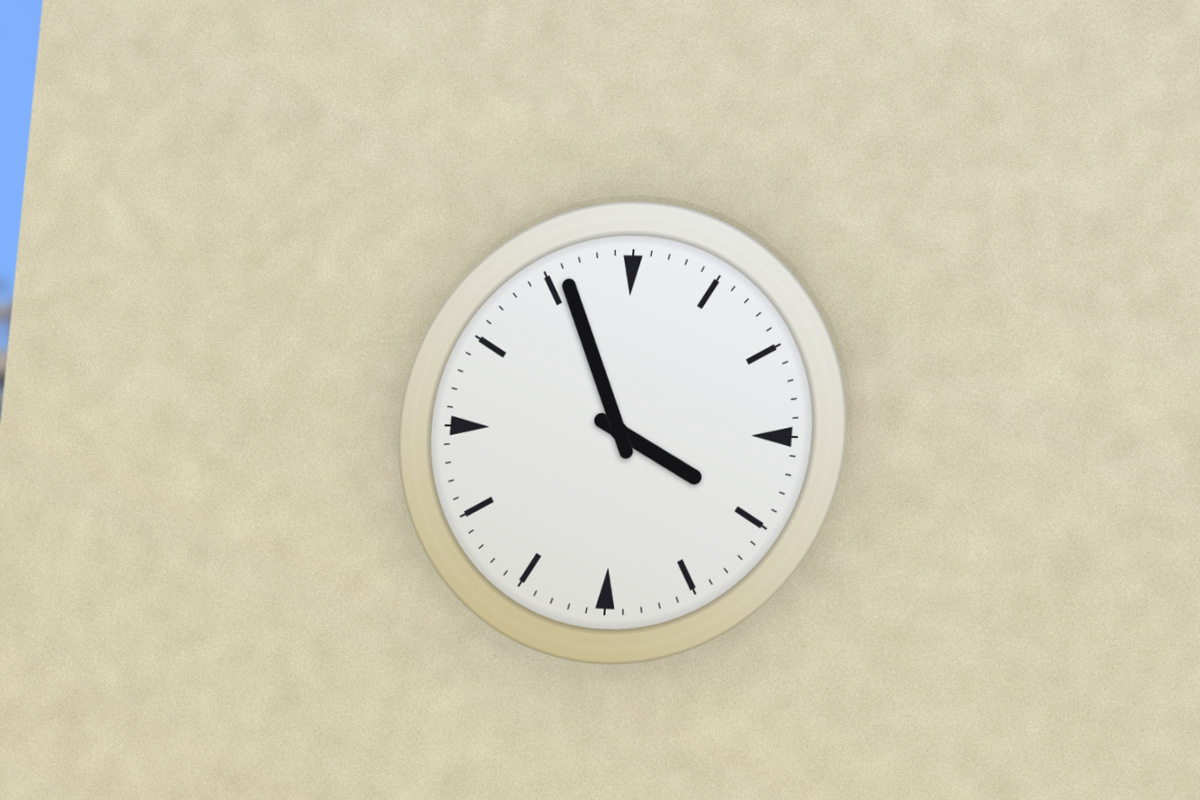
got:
h=3 m=56
